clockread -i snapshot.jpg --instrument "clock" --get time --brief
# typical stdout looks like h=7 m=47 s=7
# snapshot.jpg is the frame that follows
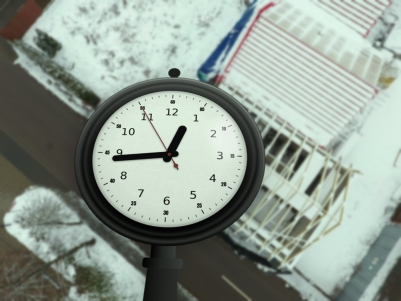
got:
h=12 m=43 s=55
